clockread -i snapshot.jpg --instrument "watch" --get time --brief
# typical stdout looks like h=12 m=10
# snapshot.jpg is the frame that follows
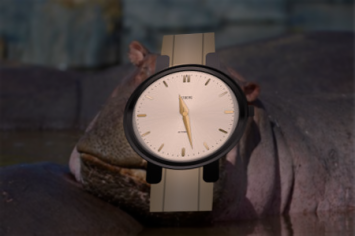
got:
h=11 m=28
